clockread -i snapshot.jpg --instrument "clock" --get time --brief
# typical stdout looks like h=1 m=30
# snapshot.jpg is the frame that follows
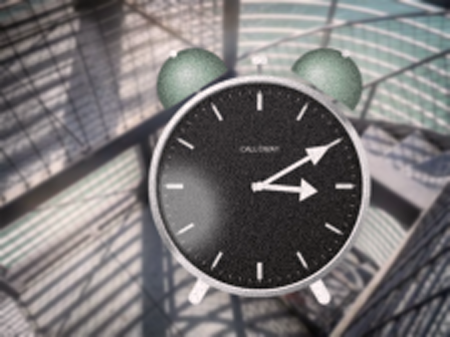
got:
h=3 m=10
